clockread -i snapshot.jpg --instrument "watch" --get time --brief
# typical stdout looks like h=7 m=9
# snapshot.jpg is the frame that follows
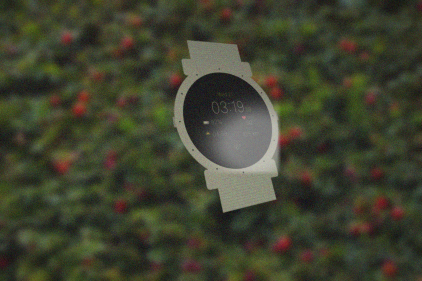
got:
h=3 m=19
